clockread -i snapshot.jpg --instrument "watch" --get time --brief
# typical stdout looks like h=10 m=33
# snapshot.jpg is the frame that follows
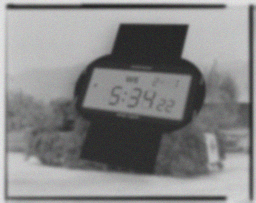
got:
h=5 m=34
